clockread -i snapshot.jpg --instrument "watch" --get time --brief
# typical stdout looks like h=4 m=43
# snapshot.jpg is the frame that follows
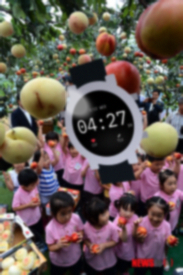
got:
h=4 m=27
